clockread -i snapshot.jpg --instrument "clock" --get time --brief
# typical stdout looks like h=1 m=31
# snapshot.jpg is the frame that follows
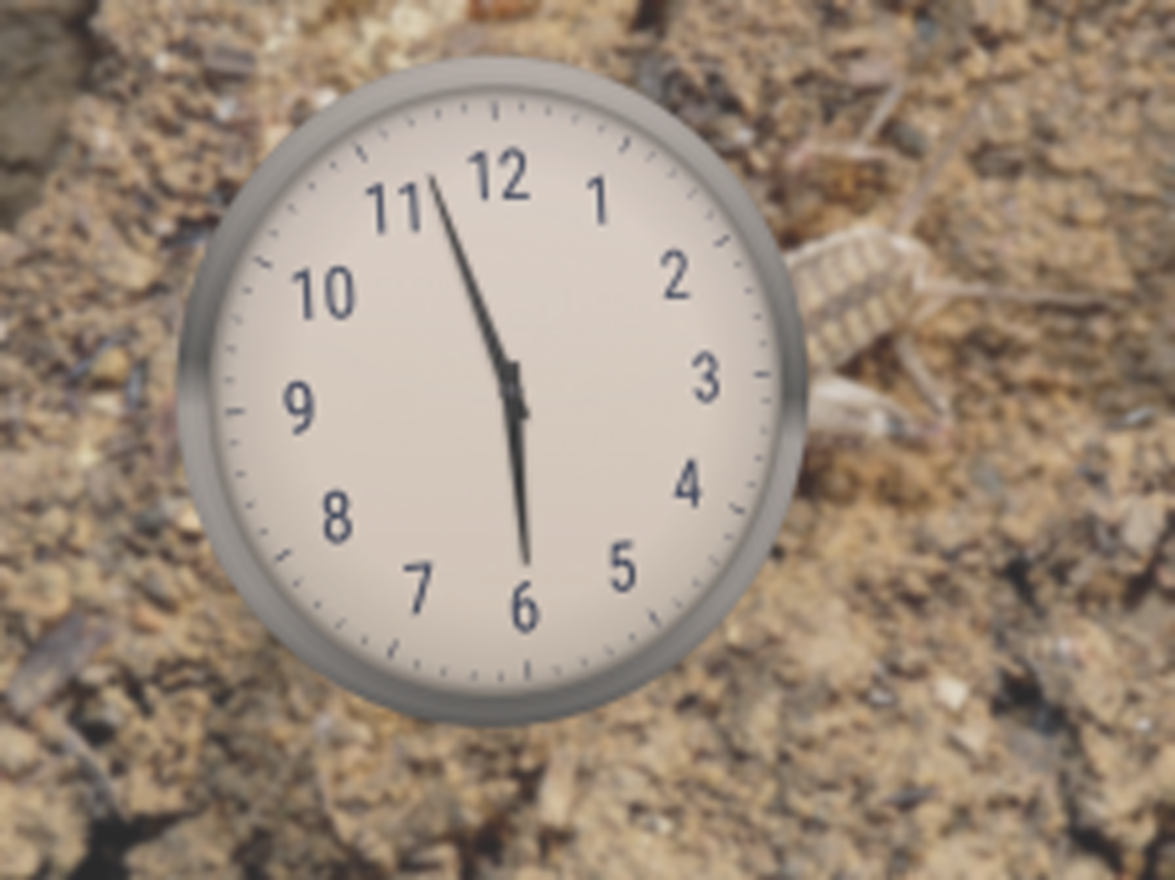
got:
h=5 m=57
